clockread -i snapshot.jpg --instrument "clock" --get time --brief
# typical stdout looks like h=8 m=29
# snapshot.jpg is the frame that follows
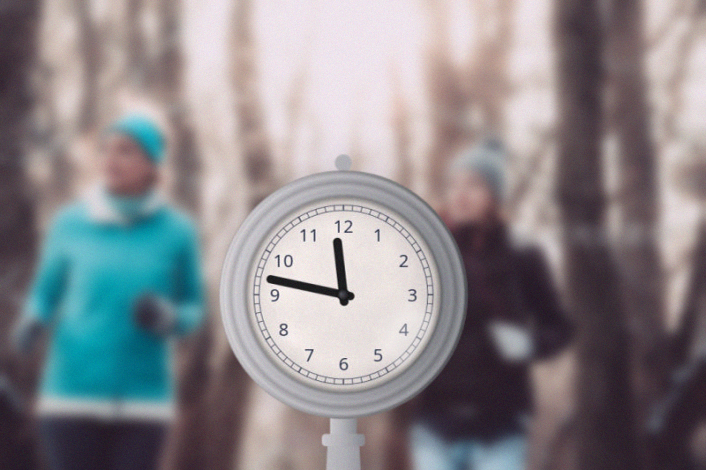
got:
h=11 m=47
